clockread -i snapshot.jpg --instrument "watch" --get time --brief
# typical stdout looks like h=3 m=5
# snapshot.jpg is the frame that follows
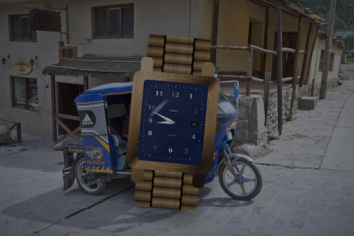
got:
h=8 m=49
